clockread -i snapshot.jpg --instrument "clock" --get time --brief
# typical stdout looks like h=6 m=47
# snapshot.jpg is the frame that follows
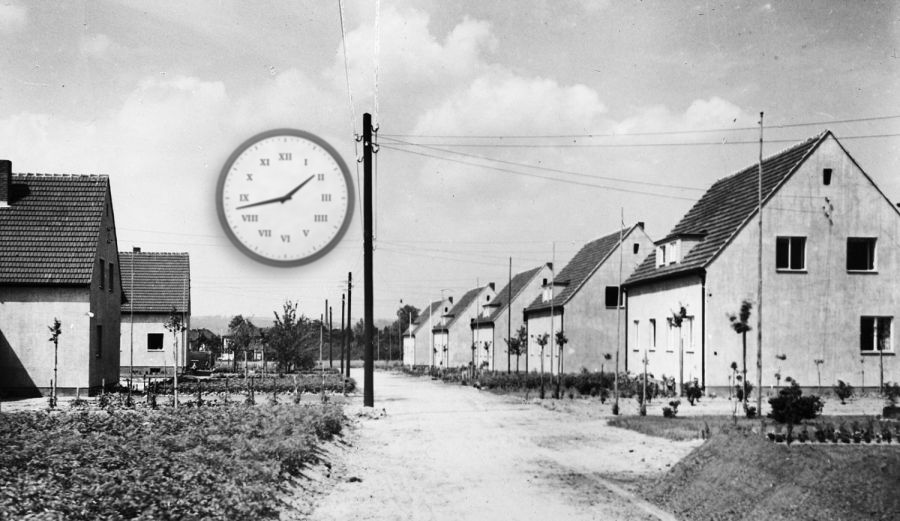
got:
h=1 m=43
